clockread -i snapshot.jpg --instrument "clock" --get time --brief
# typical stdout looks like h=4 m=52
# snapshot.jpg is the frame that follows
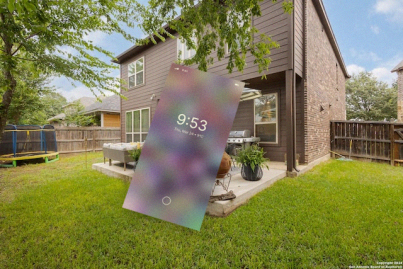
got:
h=9 m=53
